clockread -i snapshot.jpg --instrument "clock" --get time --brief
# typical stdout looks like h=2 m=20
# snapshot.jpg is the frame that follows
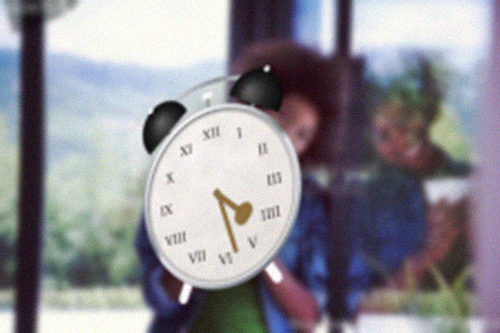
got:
h=4 m=28
